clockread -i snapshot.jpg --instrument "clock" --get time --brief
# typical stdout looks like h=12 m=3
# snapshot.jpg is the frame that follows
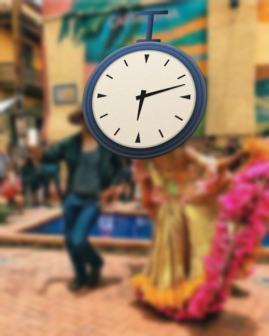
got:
h=6 m=12
